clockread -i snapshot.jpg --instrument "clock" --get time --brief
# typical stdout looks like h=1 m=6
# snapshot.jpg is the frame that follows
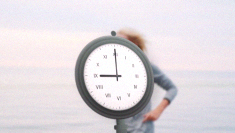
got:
h=9 m=0
